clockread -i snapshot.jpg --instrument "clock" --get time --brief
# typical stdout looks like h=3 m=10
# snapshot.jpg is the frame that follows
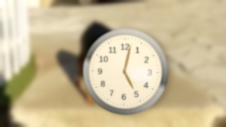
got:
h=5 m=2
